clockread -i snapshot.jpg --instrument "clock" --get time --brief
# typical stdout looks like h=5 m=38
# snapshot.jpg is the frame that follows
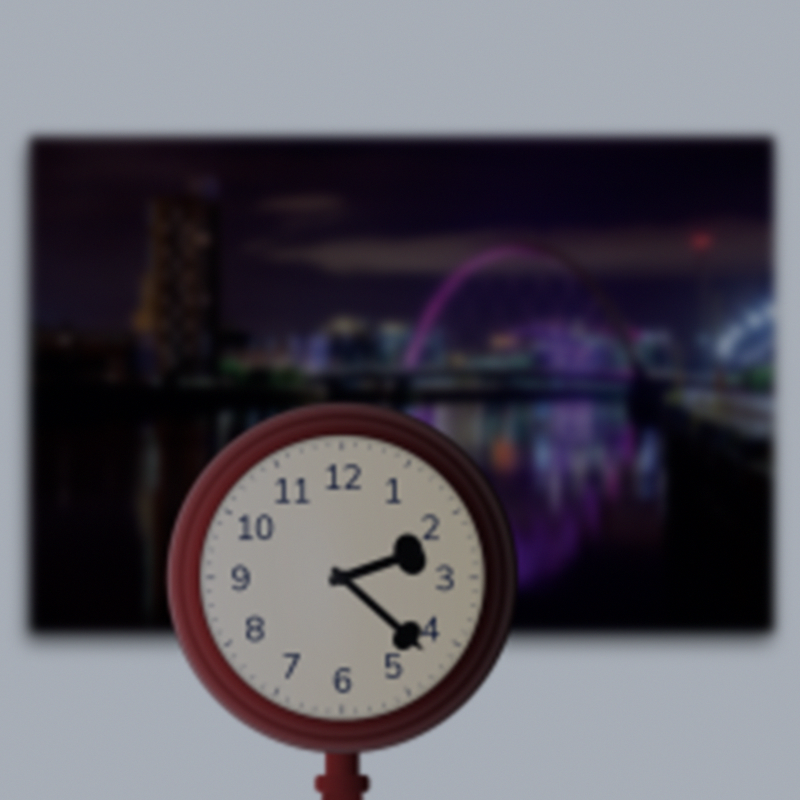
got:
h=2 m=22
